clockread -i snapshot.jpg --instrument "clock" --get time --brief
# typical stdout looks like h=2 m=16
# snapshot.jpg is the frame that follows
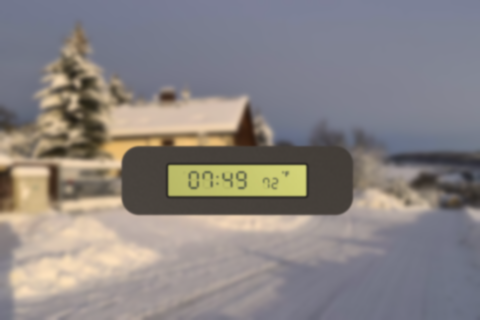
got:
h=7 m=49
